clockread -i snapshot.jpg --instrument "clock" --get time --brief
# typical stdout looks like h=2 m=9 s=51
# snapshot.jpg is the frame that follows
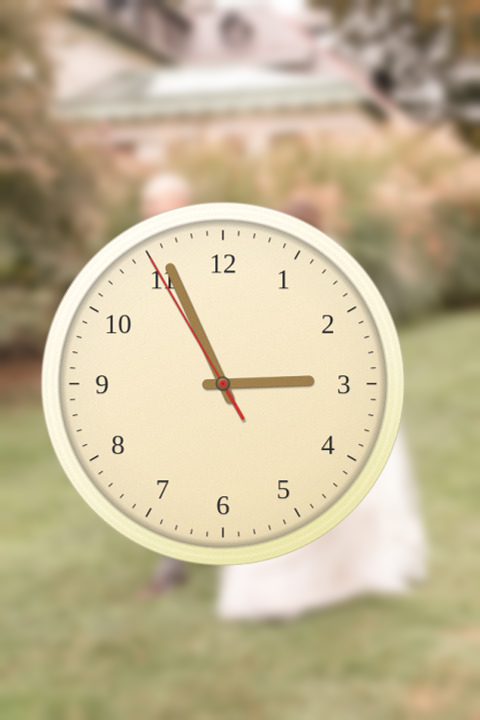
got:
h=2 m=55 s=55
